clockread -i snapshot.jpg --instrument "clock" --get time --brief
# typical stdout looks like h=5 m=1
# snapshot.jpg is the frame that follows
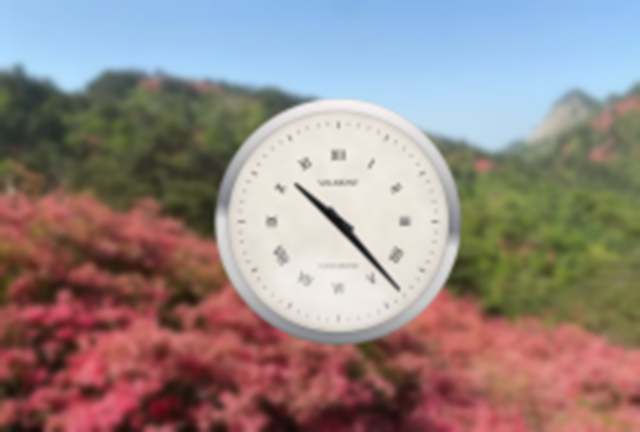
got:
h=10 m=23
